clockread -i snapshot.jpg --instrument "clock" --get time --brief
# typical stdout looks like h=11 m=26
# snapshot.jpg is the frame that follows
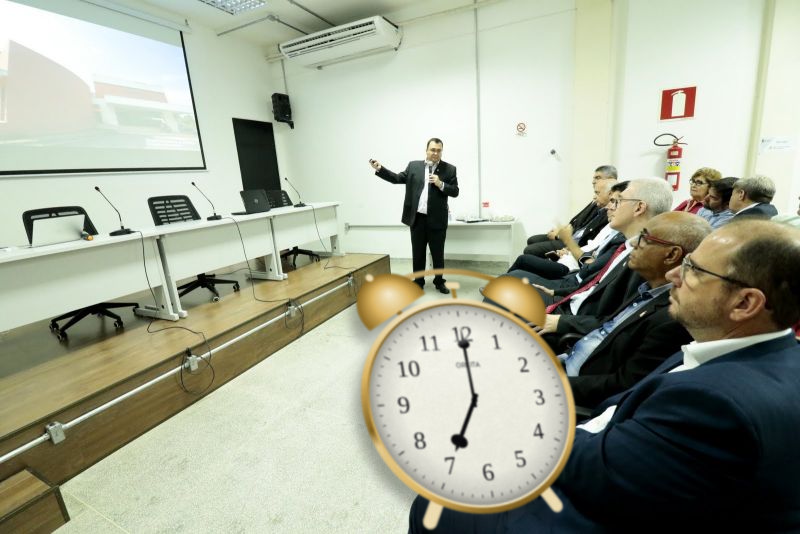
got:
h=7 m=0
